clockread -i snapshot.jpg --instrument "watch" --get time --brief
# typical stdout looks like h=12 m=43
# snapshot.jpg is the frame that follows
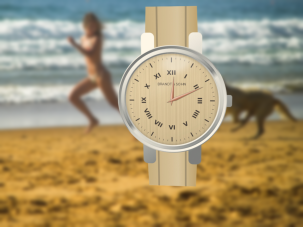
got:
h=12 m=11
